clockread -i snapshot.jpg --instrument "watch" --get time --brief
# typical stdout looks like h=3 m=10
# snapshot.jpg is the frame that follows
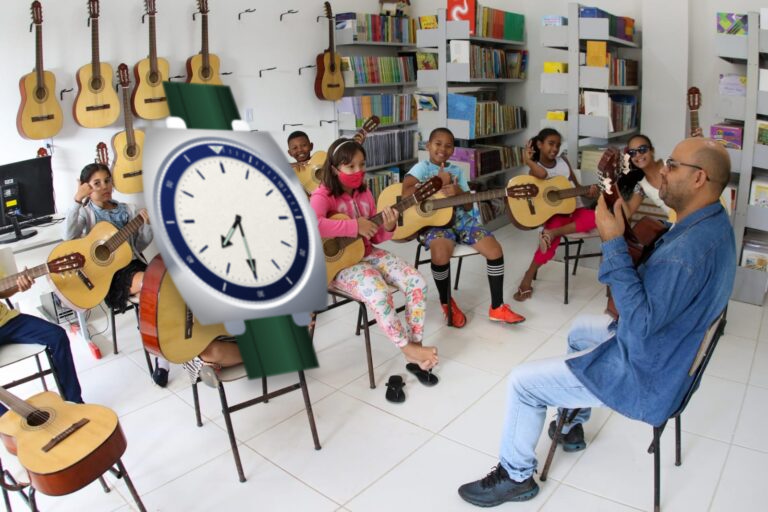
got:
h=7 m=30
